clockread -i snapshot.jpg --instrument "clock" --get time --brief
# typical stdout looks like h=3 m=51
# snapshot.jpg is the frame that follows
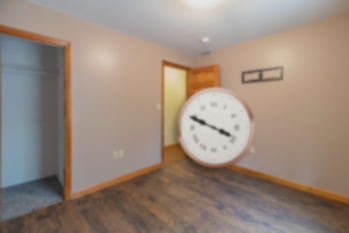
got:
h=3 m=49
